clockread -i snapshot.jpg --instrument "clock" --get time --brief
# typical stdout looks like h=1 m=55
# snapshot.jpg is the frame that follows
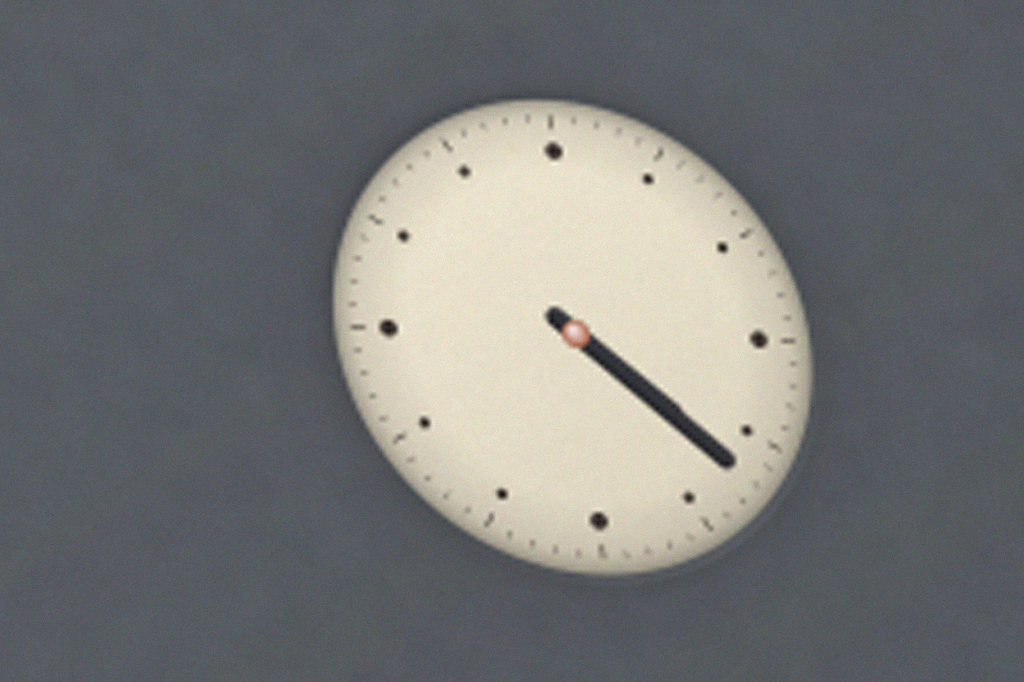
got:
h=4 m=22
